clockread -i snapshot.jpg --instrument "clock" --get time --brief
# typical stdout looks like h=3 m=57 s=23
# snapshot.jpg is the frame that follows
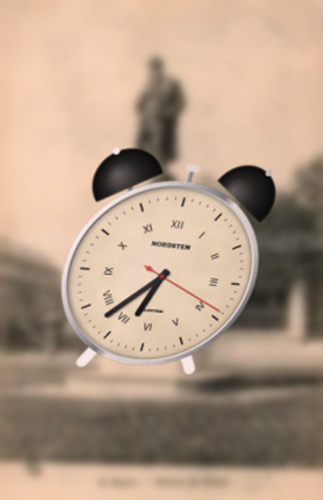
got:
h=6 m=37 s=19
